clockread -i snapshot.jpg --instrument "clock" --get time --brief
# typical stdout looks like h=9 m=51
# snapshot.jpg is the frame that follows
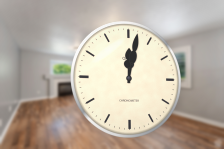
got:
h=12 m=2
